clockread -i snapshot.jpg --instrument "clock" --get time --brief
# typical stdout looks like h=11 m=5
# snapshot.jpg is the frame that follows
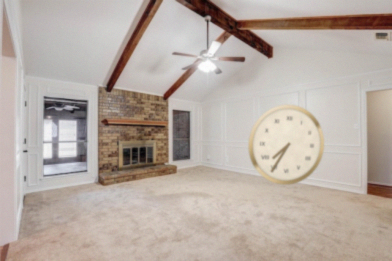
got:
h=7 m=35
